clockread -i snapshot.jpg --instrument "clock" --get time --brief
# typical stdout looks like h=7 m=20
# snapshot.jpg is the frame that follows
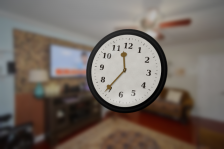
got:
h=11 m=36
